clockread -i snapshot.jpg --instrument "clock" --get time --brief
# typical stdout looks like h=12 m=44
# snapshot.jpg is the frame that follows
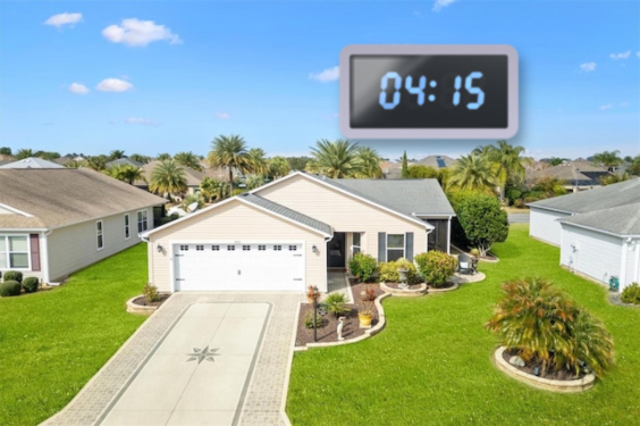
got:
h=4 m=15
